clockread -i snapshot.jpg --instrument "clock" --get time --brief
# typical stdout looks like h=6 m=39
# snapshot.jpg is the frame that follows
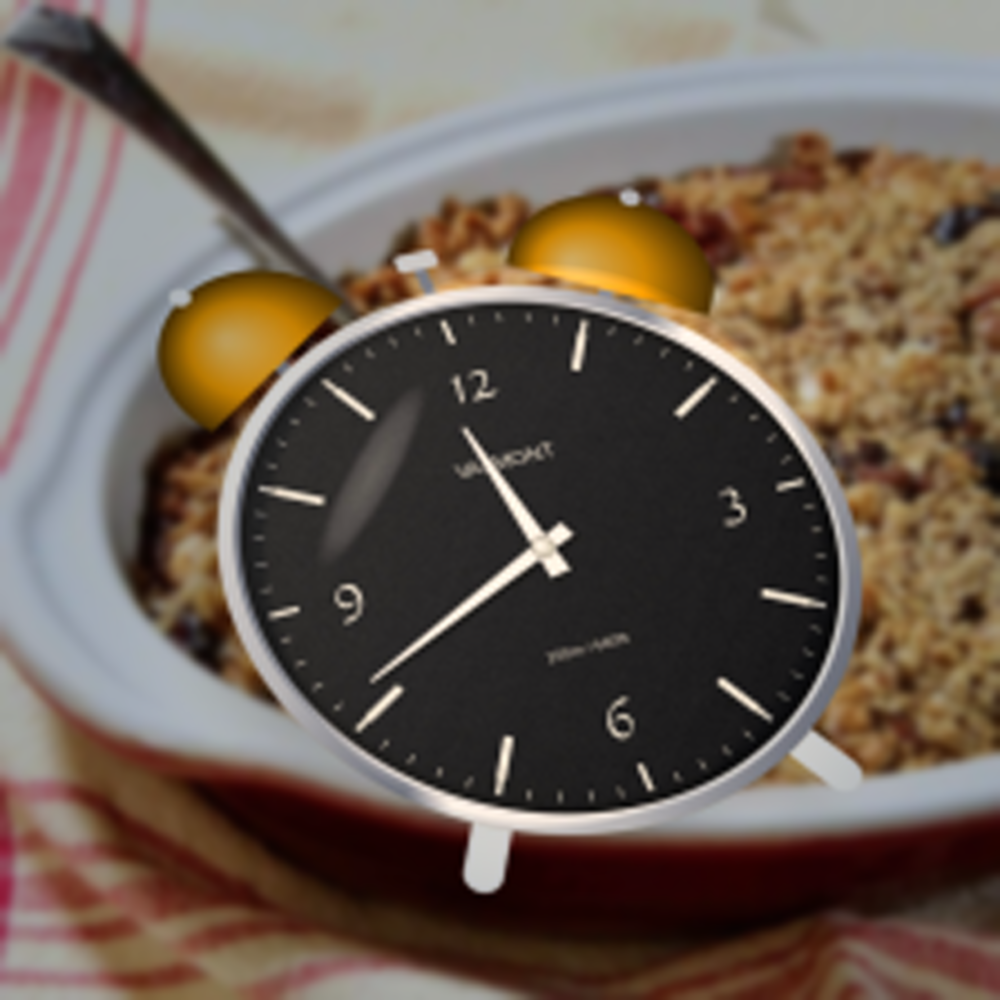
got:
h=11 m=41
